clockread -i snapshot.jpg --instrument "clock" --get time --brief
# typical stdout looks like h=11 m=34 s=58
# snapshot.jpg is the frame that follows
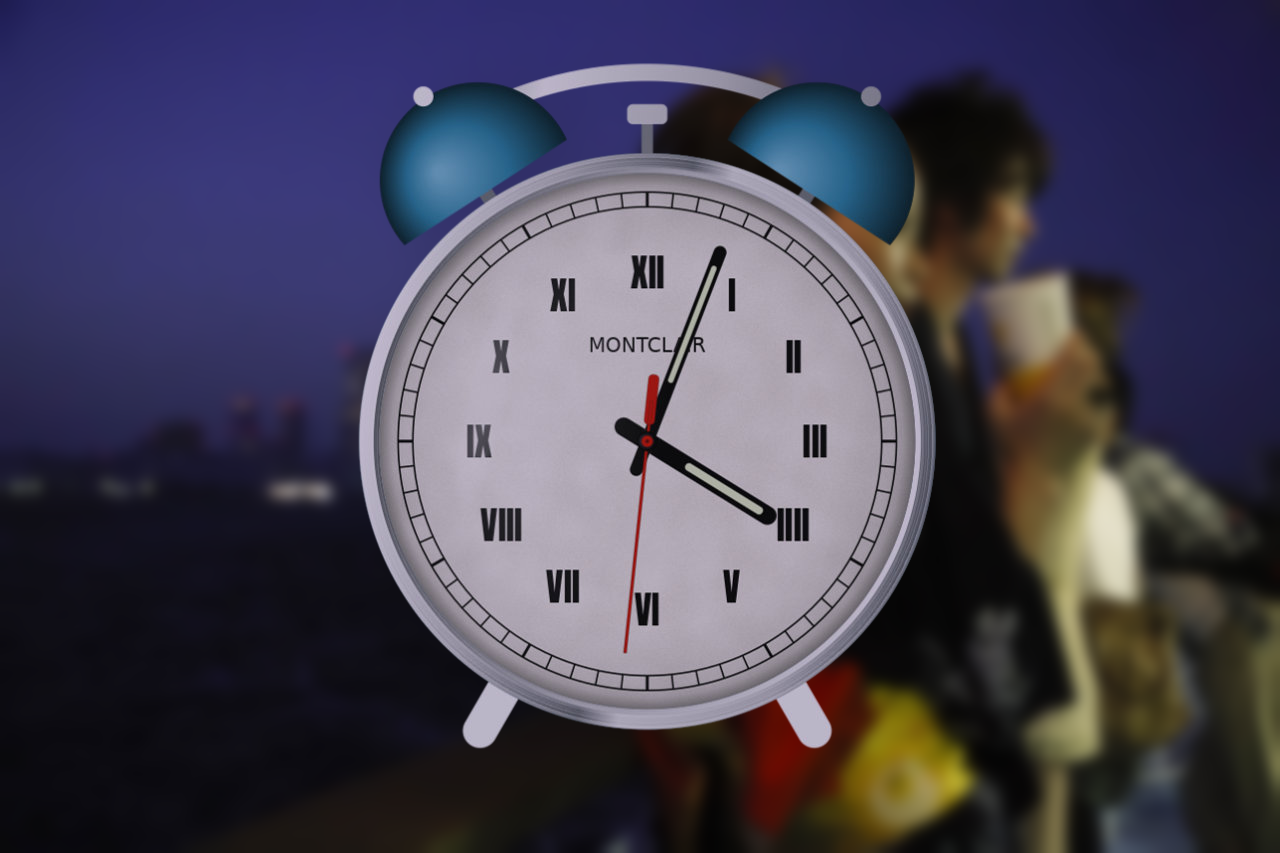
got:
h=4 m=3 s=31
